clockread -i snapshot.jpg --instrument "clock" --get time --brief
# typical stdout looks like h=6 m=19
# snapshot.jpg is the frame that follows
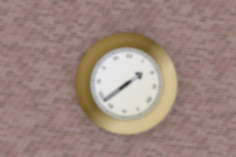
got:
h=1 m=38
